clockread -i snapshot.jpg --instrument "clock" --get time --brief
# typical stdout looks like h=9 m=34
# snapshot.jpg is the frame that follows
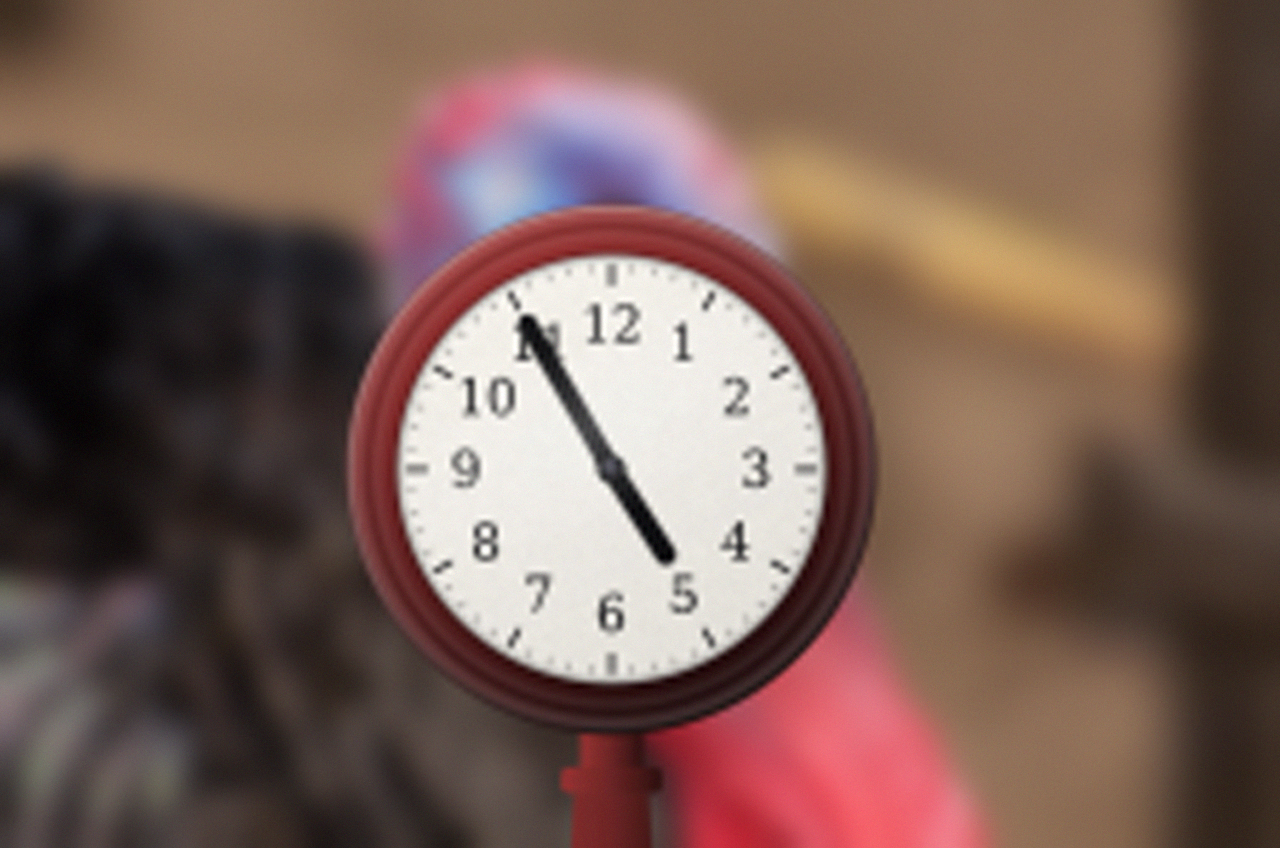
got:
h=4 m=55
